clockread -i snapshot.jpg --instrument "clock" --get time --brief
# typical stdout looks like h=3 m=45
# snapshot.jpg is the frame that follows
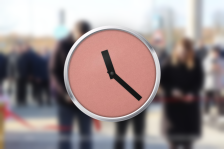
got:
h=11 m=22
